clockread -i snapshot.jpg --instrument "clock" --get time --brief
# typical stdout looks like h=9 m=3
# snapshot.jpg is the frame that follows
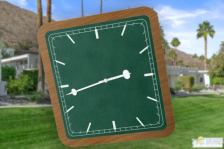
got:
h=2 m=43
